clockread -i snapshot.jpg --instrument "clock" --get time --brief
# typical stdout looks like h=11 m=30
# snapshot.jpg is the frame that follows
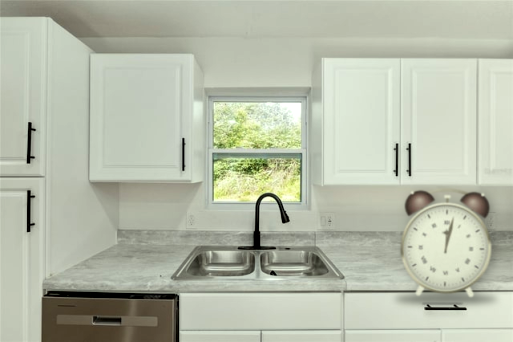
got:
h=12 m=2
